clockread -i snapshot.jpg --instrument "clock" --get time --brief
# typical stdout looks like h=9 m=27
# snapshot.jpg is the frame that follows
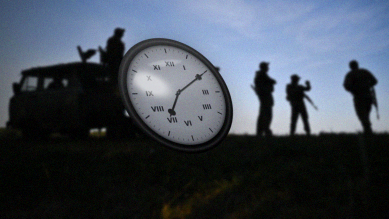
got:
h=7 m=10
